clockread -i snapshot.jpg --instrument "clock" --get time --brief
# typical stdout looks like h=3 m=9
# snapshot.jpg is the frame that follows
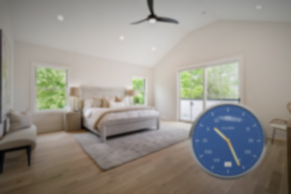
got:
h=10 m=26
